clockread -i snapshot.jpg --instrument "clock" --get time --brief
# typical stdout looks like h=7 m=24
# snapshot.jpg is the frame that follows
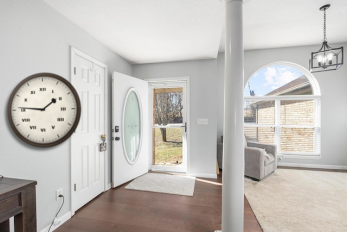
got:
h=1 m=46
